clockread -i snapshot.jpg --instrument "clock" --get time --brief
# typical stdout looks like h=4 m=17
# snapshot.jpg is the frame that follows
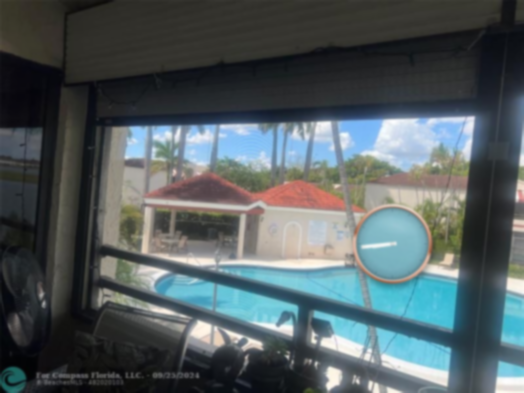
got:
h=8 m=44
